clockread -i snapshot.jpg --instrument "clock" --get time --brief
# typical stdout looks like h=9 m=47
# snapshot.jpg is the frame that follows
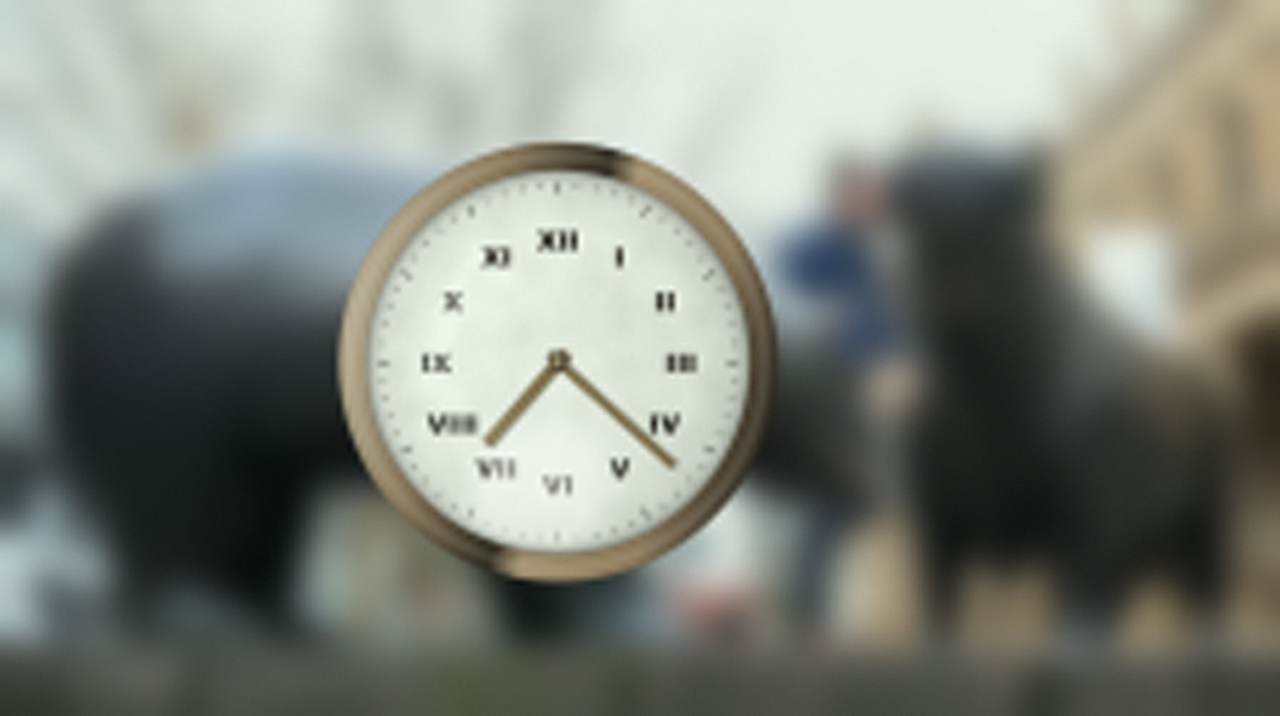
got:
h=7 m=22
